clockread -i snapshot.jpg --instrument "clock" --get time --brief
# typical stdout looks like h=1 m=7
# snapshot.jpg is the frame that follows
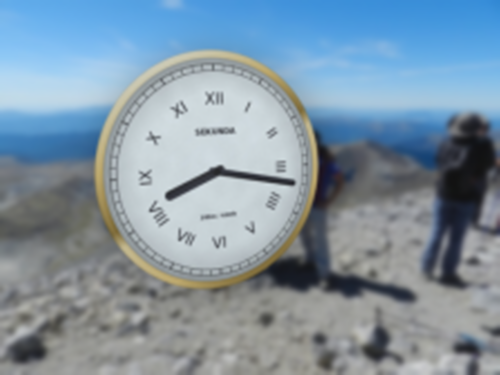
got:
h=8 m=17
